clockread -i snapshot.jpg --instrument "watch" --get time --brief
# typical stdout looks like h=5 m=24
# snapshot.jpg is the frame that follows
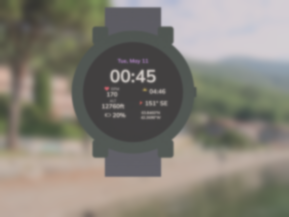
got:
h=0 m=45
